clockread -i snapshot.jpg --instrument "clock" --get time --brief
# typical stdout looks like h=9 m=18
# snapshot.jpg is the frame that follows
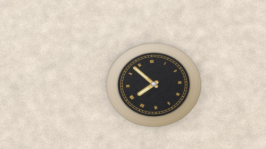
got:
h=7 m=53
